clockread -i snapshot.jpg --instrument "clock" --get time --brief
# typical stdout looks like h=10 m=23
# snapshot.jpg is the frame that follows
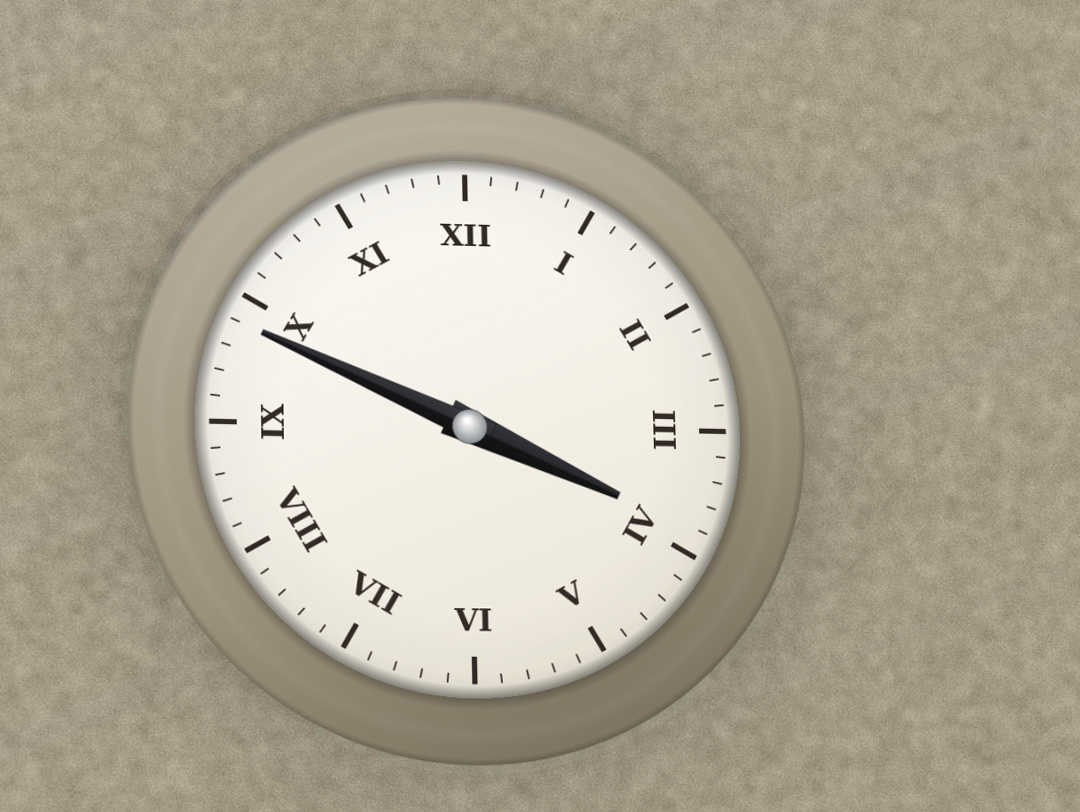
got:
h=3 m=49
